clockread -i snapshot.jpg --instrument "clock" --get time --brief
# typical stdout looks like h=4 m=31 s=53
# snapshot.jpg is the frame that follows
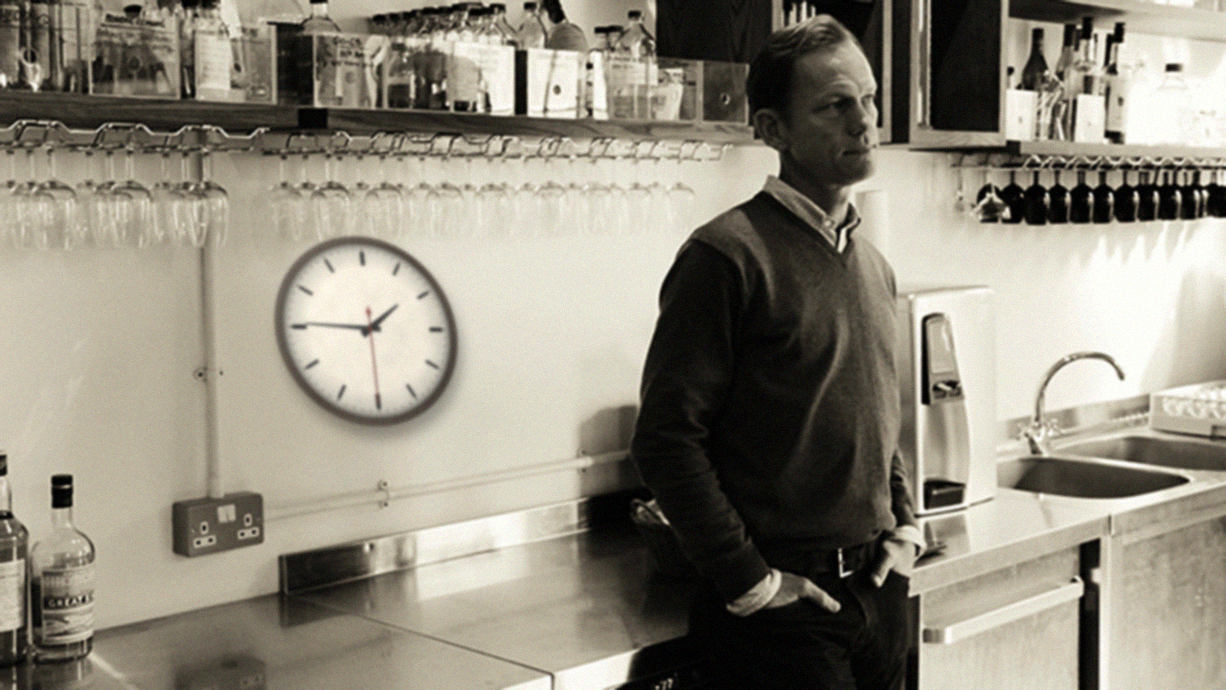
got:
h=1 m=45 s=30
